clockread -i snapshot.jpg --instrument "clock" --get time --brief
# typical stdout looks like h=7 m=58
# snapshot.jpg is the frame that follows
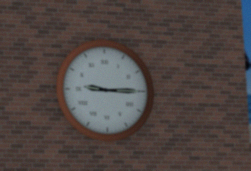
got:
h=9 m=15
